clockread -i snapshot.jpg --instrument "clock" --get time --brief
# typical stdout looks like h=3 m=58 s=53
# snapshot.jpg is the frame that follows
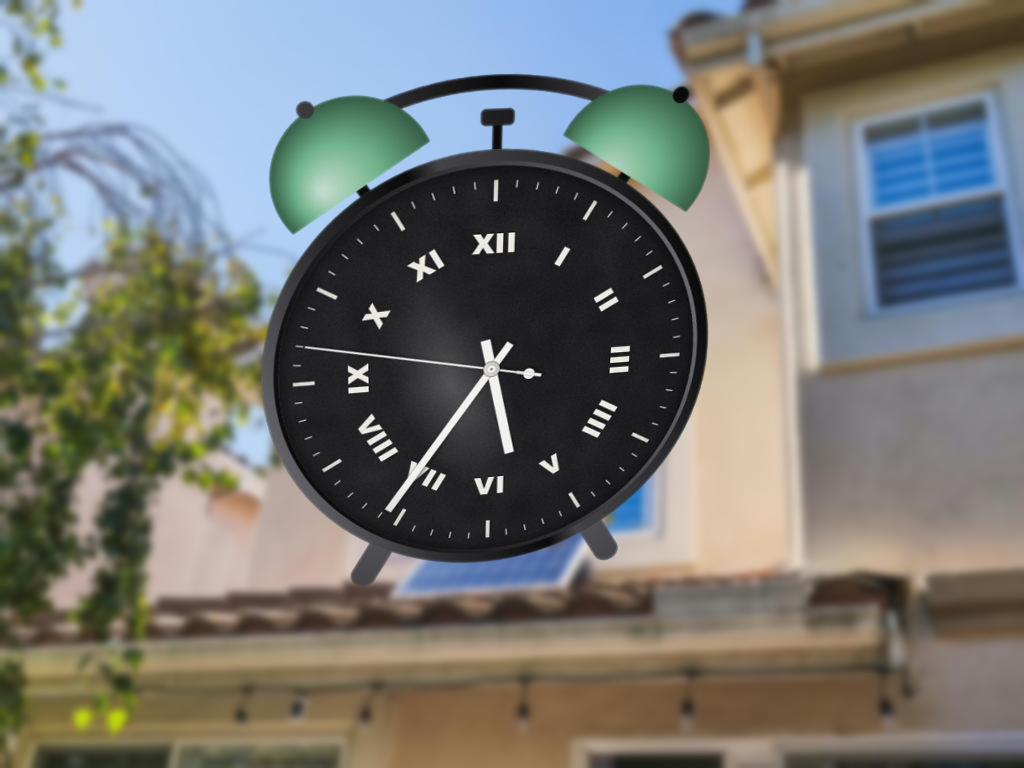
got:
h=5 m=35 s=47
